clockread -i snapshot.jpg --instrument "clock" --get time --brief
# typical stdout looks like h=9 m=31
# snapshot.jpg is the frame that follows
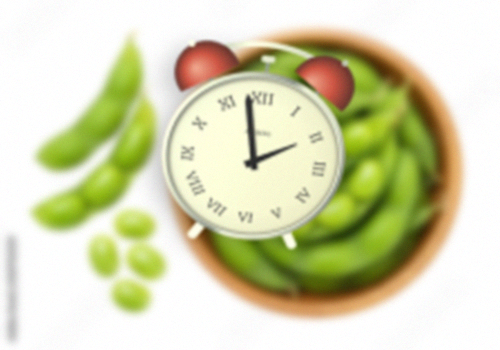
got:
h=1 m=58
